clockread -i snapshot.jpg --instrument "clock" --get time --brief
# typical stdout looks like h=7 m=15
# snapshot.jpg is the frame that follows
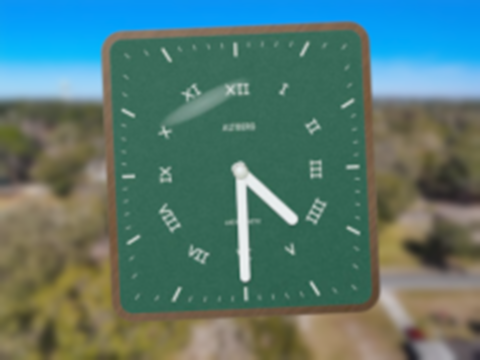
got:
h=4 m=30
